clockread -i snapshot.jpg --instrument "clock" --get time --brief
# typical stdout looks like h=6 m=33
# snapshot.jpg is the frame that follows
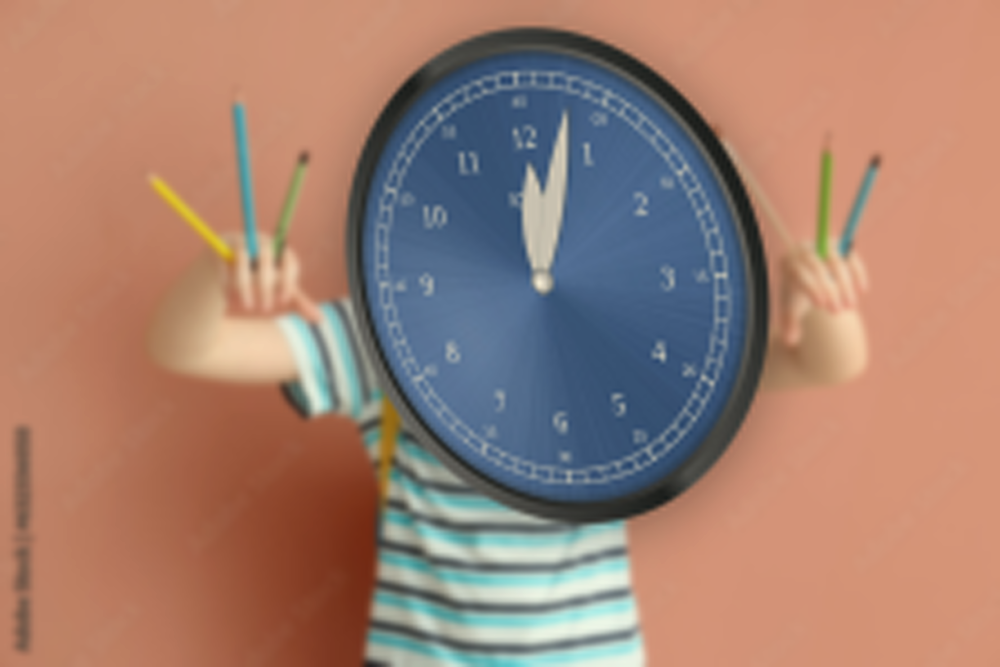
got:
h=12 m=3
